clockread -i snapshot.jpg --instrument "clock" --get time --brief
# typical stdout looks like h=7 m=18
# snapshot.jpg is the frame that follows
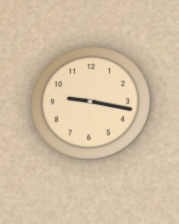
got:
h=9 m=17
